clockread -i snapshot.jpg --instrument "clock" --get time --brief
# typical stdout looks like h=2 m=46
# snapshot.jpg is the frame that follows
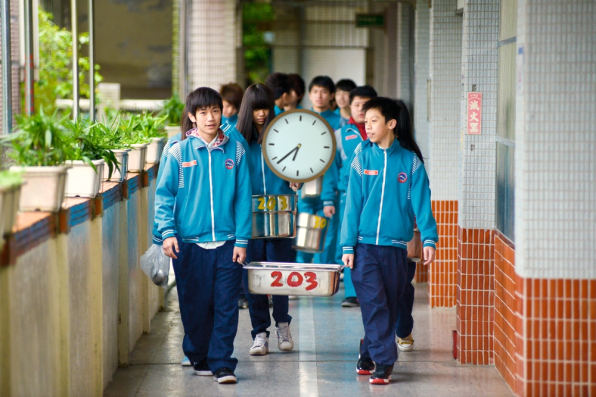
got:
h=6 m=38
